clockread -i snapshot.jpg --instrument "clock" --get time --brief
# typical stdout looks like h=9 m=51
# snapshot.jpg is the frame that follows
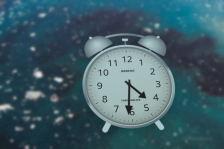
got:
h=4 m=31
